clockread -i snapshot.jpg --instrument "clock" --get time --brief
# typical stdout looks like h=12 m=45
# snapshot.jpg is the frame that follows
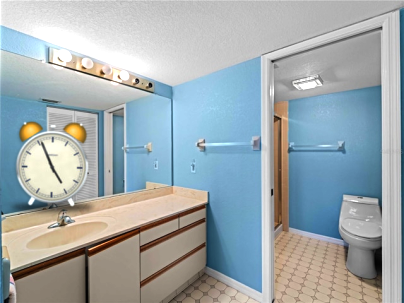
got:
h=4 m=56
